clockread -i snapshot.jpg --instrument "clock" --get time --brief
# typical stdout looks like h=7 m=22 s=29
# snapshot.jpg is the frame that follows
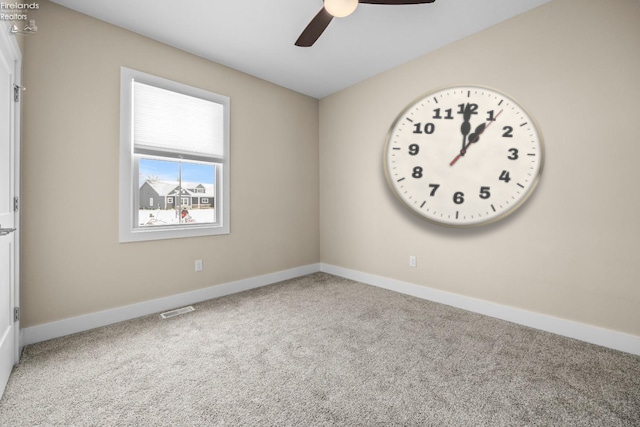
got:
h=1 m=0 s=6
